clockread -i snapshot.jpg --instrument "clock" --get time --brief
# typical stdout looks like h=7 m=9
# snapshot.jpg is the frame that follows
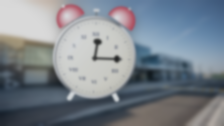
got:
h=12 m=15
